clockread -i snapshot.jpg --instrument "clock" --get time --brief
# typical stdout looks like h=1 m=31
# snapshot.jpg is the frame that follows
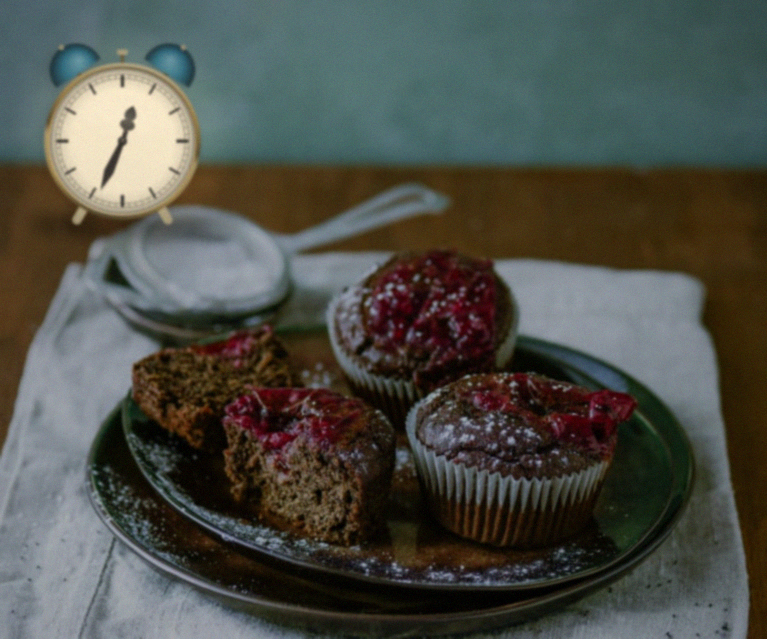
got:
h=12 m=34
